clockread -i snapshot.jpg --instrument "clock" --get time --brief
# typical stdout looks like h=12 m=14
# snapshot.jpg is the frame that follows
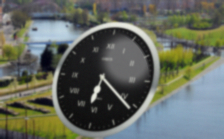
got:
h=6 m=21
